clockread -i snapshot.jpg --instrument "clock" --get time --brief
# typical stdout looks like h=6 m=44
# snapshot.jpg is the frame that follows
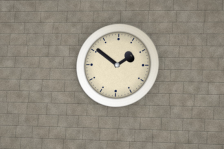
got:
h=1 m=51
